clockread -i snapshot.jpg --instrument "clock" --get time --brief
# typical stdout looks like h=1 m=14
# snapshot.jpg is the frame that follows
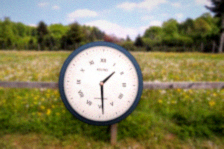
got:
h=1 m=29
